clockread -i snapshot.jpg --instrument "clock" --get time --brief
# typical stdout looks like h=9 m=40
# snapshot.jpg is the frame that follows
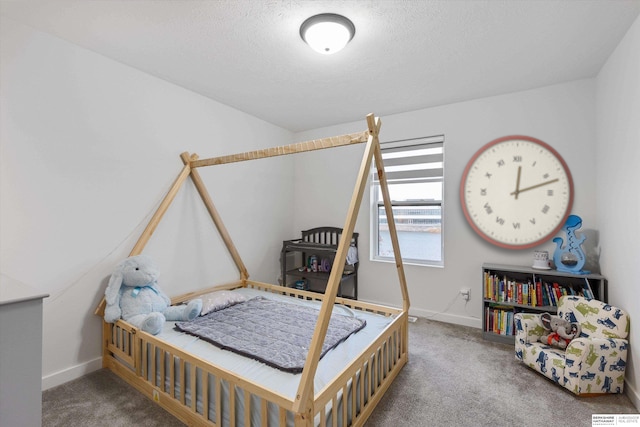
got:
h=12 m=12
